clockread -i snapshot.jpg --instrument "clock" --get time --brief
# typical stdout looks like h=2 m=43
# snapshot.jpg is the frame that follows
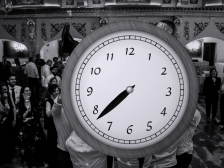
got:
h=7 m=38
